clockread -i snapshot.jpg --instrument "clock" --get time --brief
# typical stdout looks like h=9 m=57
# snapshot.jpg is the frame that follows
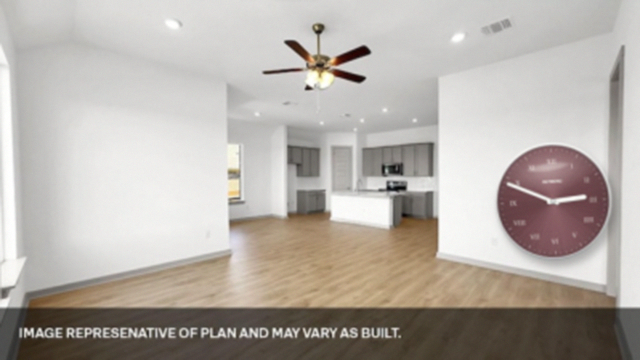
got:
h=2 m=49
